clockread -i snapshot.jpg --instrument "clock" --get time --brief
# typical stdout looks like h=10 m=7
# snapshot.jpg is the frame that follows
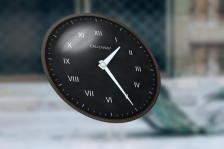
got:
h=1 m=25
